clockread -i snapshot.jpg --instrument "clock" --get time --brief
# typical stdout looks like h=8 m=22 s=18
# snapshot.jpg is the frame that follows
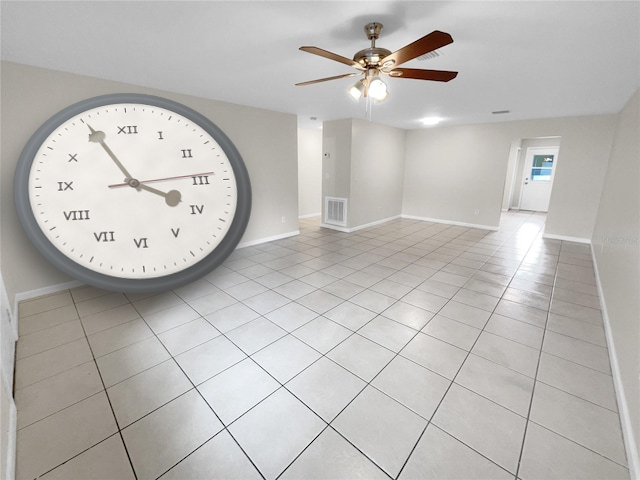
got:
h=3 m=55 s=14
